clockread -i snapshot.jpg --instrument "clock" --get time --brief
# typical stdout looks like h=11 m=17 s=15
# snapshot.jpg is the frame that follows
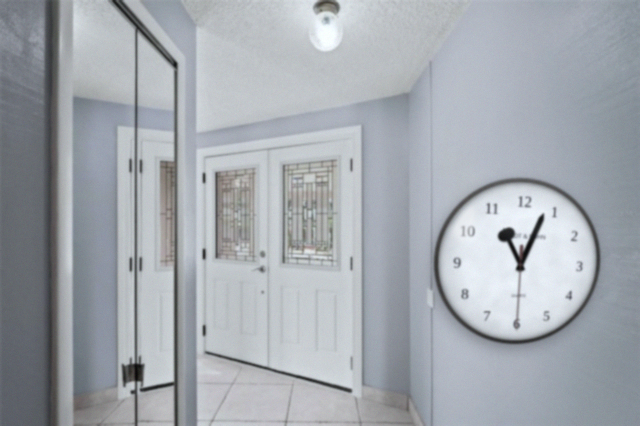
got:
h=11 m=3 s=30
